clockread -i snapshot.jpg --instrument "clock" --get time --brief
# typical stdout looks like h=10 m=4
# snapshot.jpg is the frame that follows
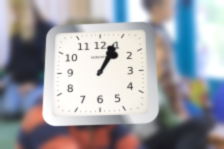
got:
h=1 m=4
